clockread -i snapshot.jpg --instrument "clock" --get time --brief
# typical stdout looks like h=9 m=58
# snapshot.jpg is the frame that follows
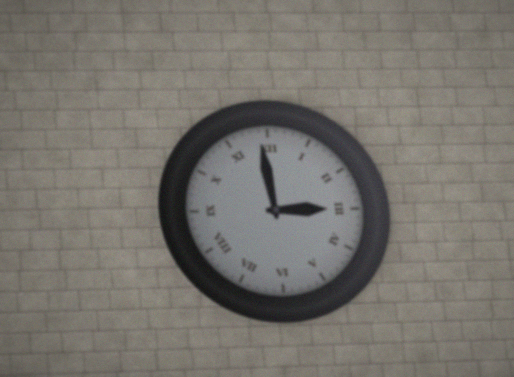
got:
h=2 m=59
